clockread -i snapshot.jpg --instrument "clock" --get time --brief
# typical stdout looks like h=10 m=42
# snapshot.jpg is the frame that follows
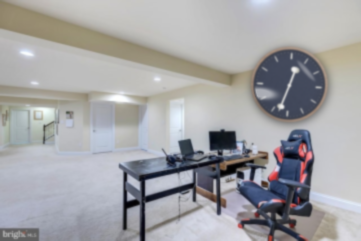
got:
h=12 m=33
